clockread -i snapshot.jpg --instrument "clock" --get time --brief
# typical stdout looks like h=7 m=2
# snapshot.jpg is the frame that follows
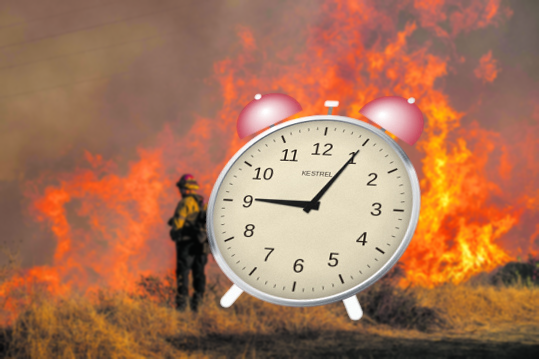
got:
h=9 m=5
